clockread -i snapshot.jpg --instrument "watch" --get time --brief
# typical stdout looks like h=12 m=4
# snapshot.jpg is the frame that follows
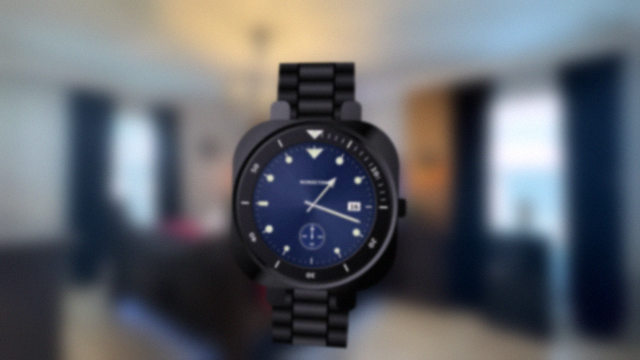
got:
h=1 m=18
